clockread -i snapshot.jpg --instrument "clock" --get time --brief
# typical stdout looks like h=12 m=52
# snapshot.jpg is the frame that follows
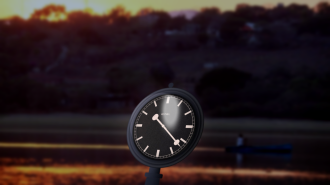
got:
h=10 m=22
